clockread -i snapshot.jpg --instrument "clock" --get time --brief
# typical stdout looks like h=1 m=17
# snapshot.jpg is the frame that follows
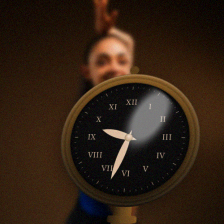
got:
h=9 m=33
